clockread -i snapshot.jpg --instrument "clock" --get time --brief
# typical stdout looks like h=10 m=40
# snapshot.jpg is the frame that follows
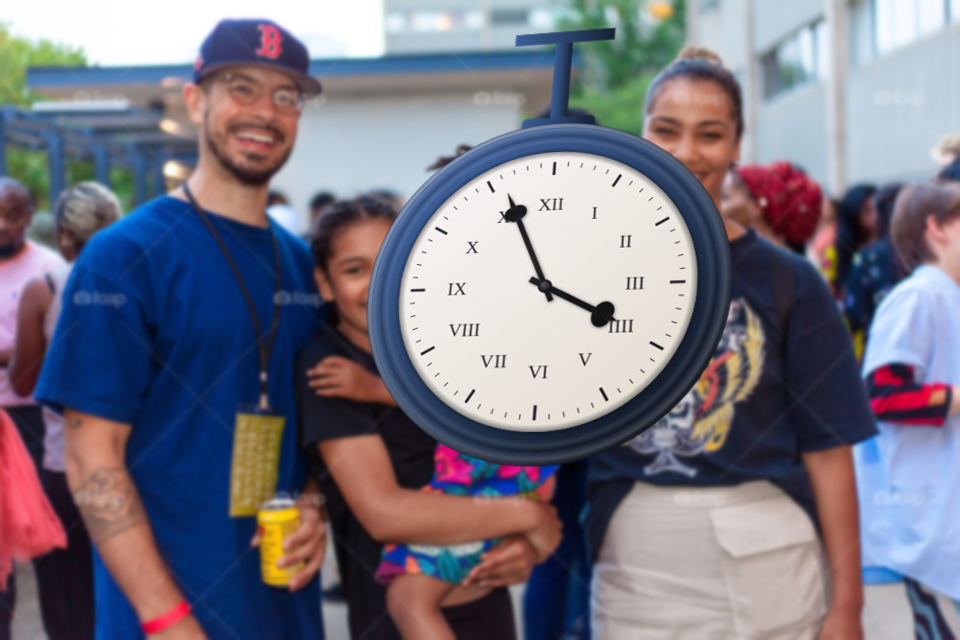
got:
h=3 m=56
